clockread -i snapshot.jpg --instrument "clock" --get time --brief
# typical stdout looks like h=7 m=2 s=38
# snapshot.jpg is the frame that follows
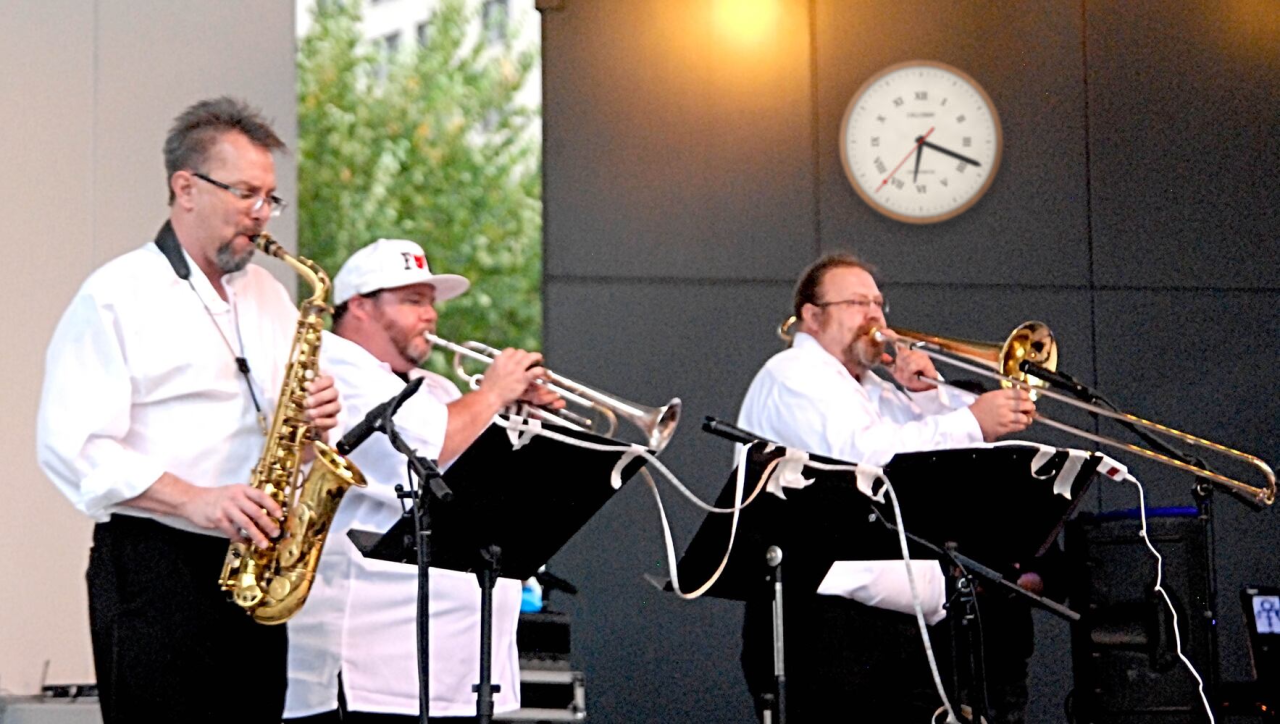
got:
h=6 m=18 s=37
